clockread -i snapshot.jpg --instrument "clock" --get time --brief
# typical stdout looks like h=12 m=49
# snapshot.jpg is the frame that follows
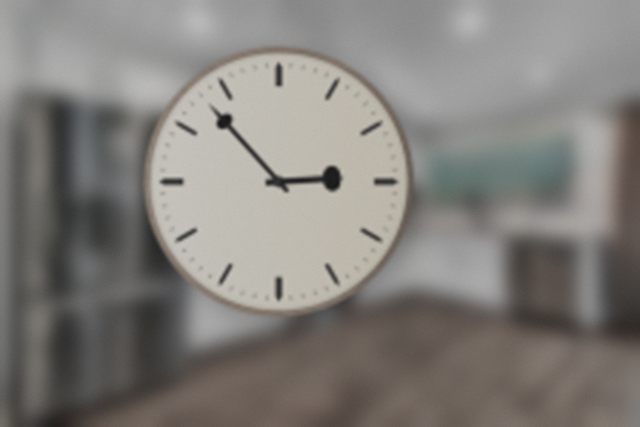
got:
h=2 m=53
